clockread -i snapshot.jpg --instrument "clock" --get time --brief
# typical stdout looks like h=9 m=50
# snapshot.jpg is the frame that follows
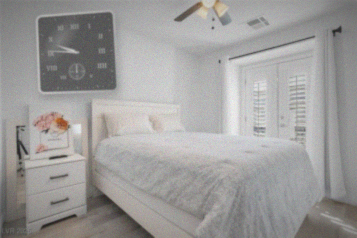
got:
h=9 m=46
